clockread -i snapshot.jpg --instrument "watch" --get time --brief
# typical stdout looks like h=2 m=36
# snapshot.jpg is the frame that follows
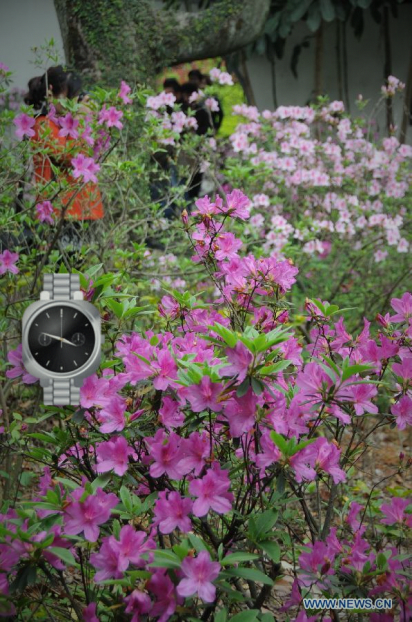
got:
h=3 m=48
